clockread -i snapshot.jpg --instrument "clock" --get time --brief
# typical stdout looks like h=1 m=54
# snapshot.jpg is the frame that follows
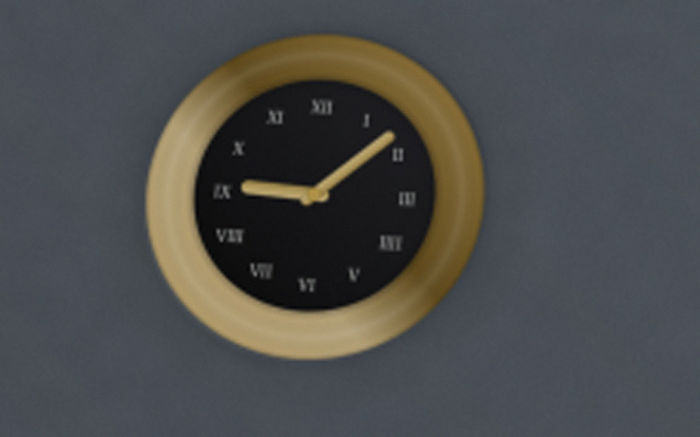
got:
h=9 m=8
